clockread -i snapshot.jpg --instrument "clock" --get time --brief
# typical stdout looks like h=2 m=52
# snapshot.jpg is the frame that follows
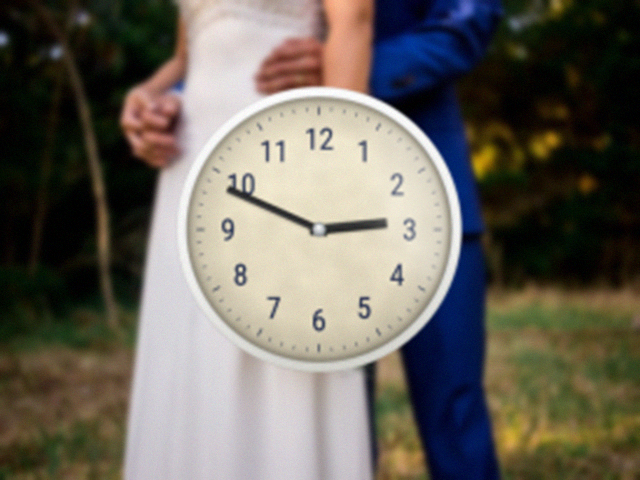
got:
h=2 m=49
